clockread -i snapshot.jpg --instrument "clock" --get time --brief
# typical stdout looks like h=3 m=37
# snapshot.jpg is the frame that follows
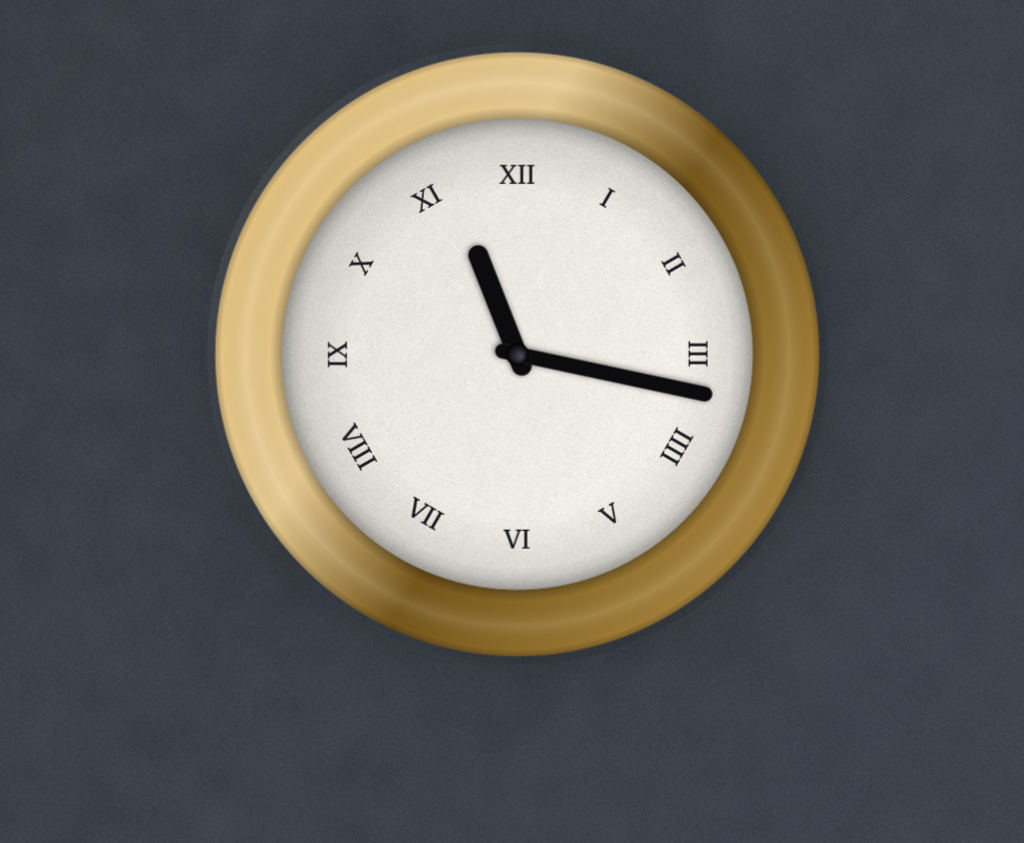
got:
h=11 m=17
